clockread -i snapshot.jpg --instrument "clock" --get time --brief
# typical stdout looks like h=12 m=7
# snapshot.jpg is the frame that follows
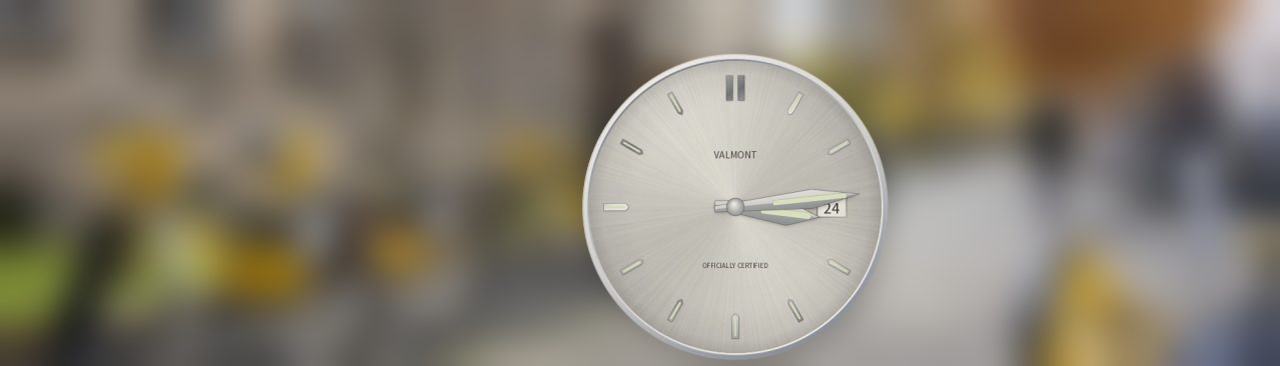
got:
h=3 m=14
